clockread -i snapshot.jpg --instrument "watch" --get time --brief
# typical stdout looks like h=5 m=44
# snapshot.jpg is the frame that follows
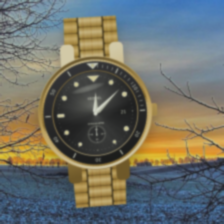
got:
h=12 m=8
